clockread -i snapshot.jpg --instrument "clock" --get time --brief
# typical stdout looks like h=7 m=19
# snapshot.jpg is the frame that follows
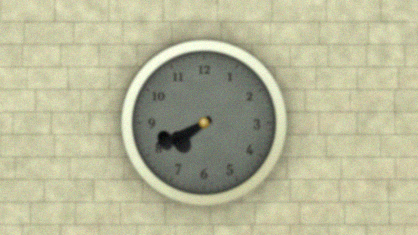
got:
h=7 m=41
